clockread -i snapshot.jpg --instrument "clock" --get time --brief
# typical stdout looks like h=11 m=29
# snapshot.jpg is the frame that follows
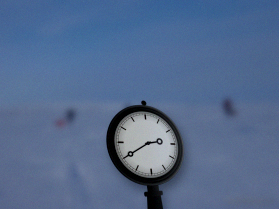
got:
h=2 m=40
